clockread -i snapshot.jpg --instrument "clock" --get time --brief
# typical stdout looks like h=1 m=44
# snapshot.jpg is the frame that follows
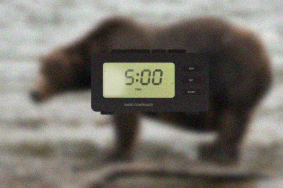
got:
h=5 m=0
